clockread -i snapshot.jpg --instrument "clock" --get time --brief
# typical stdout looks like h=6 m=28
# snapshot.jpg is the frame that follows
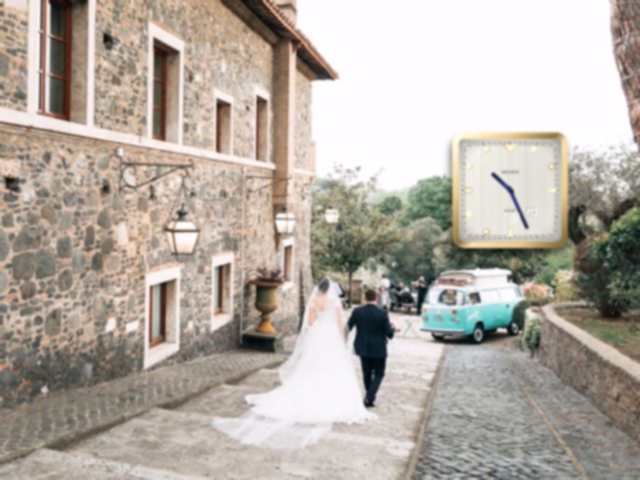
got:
h=10 m=26
